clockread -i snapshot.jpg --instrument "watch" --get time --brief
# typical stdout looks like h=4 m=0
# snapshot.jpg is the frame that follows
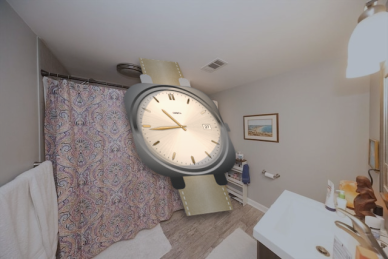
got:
h=10 m=44
